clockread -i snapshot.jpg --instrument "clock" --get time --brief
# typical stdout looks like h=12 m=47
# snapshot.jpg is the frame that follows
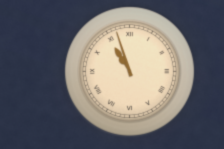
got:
h=10 m=57
